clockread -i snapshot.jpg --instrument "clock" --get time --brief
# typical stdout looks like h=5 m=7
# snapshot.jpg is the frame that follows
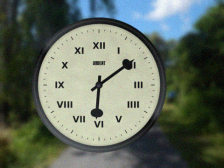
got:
h=6 m=9
